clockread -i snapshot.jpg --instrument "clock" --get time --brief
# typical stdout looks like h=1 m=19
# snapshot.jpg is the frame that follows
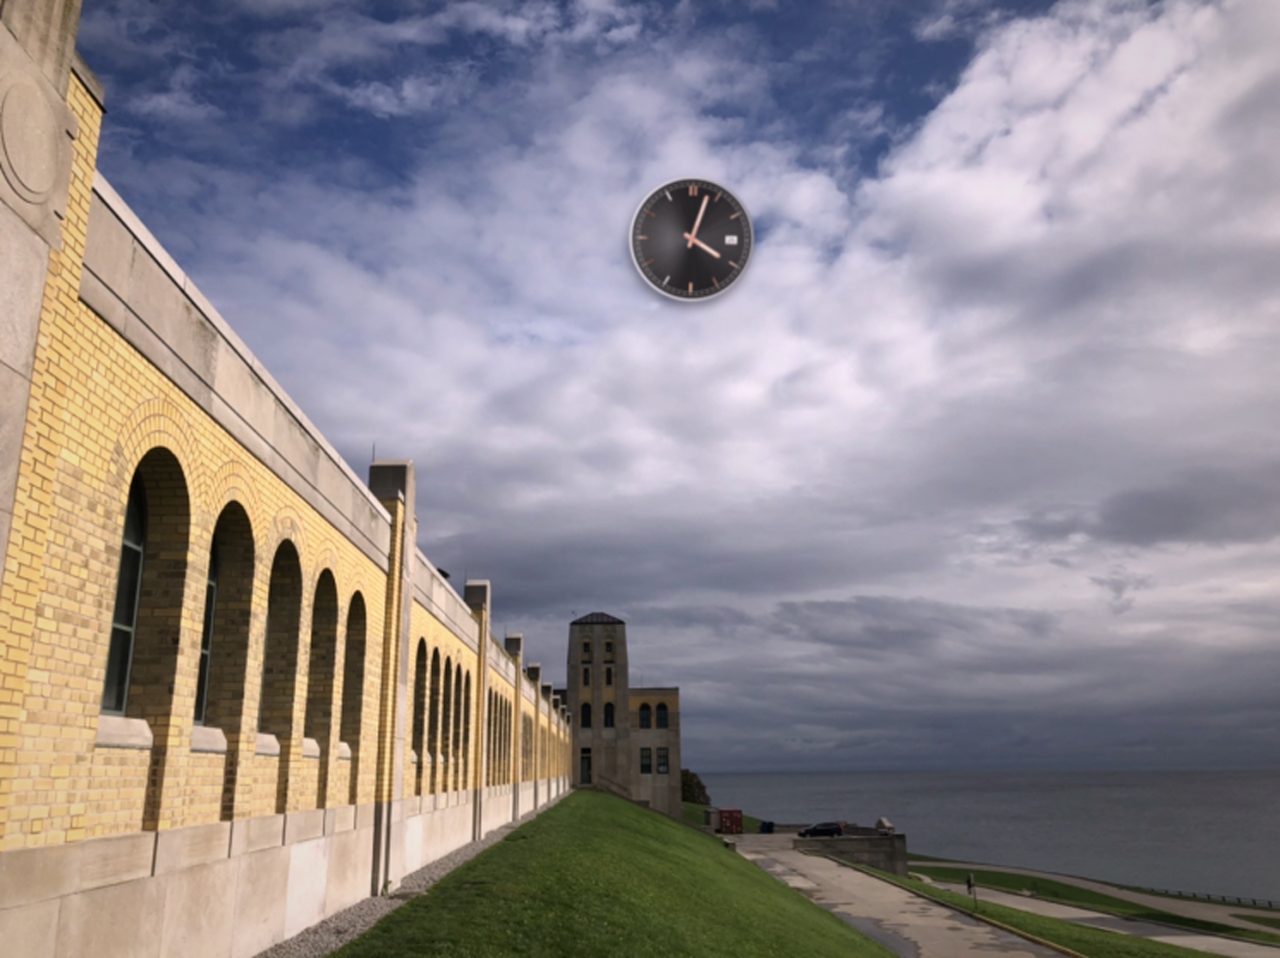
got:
h=4 m=3
